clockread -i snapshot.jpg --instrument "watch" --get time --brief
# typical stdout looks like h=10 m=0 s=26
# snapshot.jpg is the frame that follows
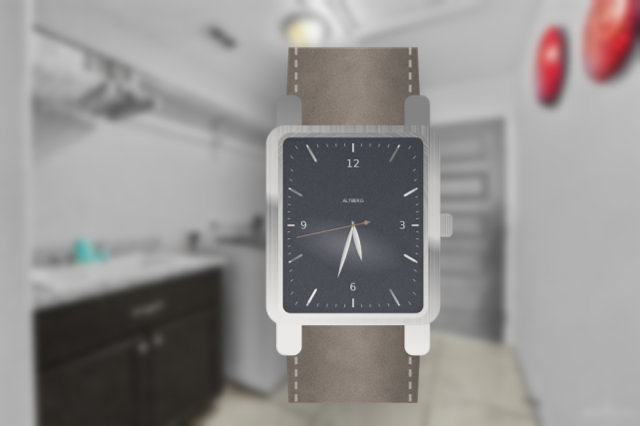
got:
h=5 m=32 s=43
